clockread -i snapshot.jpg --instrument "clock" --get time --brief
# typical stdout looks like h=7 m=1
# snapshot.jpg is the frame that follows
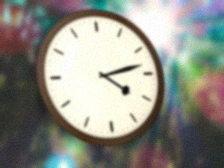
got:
h=4 m=13
